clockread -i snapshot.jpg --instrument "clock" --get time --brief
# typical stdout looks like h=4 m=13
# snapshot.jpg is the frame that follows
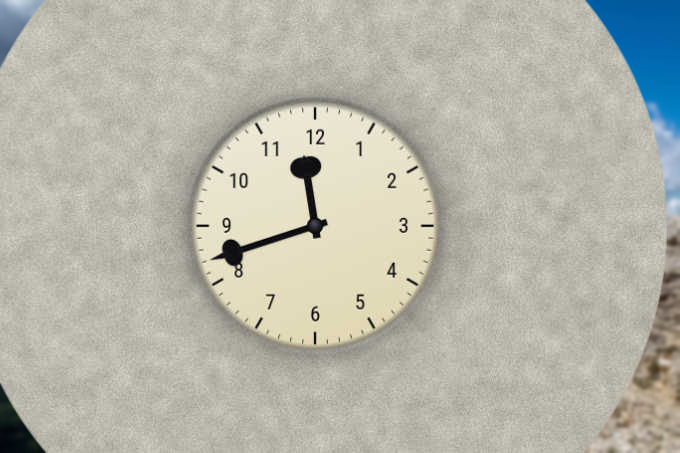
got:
h=11 m=42
